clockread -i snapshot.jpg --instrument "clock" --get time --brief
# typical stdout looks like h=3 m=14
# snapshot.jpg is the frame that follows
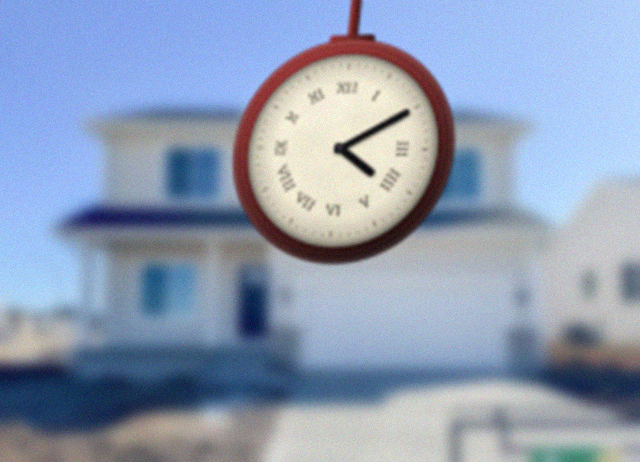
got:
h=4 m=10
